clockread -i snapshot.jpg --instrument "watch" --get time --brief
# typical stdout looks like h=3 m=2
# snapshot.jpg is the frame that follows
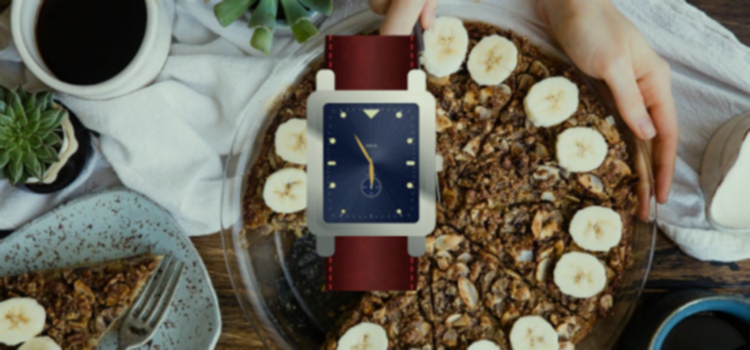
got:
h=5 m=55
